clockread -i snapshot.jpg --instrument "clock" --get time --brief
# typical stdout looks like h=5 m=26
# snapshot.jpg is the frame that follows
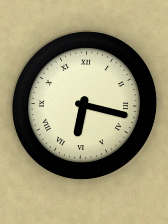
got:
h=6 m=17
